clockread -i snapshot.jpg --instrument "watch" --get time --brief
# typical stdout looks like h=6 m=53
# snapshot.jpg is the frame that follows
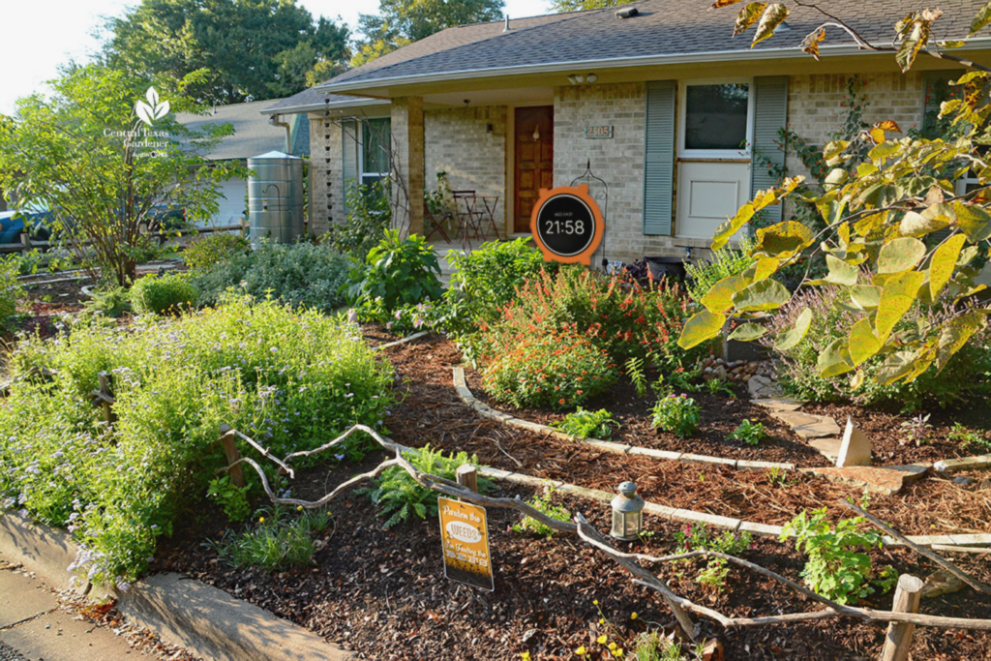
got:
h=21 m=58
